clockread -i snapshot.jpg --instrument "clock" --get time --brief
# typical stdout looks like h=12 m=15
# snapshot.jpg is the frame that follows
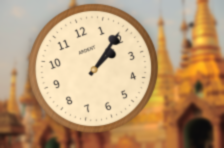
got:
h=2 m=9
